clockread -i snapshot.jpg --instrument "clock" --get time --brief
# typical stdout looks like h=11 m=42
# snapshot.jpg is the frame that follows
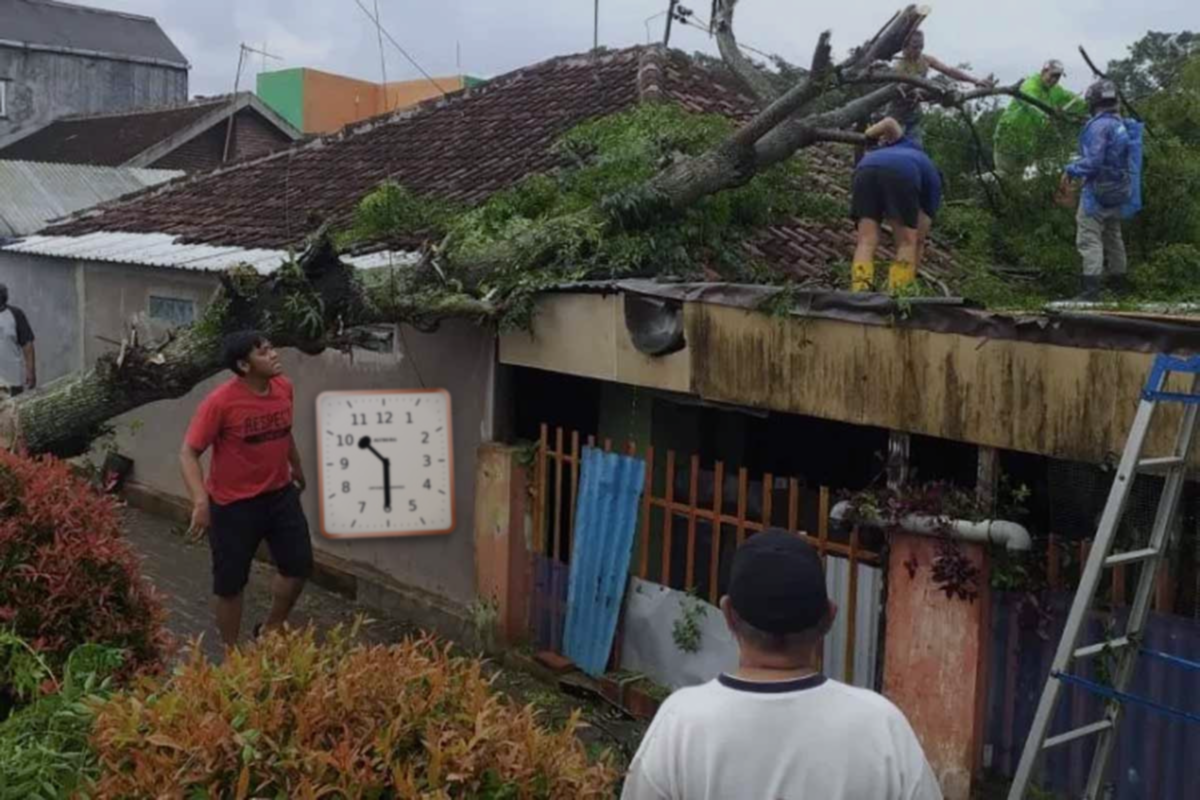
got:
h=10 m=30
